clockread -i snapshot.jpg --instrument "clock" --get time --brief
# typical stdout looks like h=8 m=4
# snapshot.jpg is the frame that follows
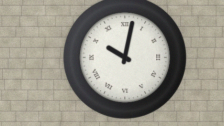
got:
h=10 m=2
